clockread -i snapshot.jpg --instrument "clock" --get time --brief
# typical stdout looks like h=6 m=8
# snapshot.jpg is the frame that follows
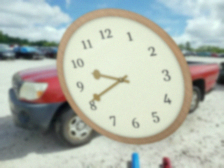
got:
h=9 m=41
